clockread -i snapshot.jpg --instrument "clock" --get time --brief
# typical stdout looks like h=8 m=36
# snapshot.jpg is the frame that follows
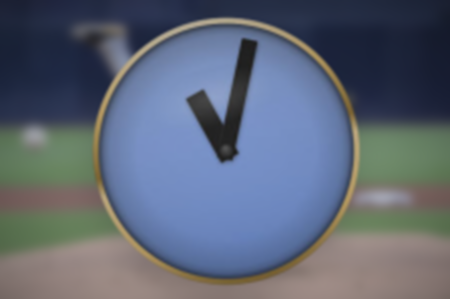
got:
h=11 m=2
